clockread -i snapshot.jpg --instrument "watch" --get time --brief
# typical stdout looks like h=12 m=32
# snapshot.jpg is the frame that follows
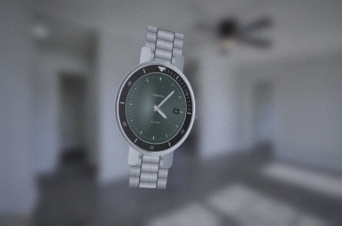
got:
h=4 m=7
